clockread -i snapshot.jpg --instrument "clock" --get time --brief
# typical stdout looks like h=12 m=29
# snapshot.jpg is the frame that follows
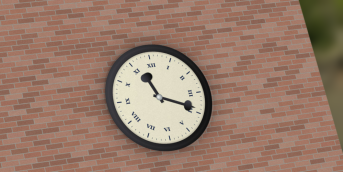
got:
h=11 m=19
